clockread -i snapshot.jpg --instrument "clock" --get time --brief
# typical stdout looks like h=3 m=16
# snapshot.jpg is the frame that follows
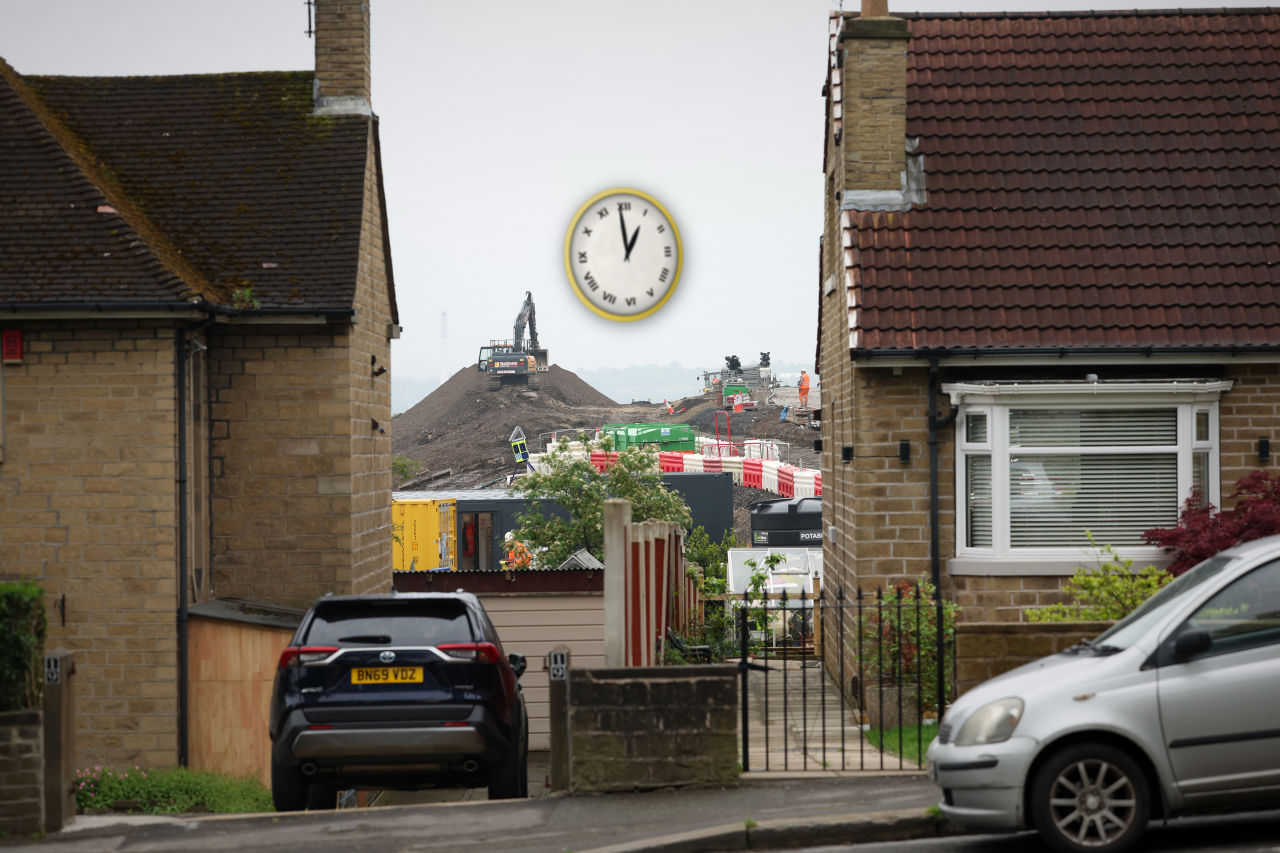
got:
h=12 m=59
